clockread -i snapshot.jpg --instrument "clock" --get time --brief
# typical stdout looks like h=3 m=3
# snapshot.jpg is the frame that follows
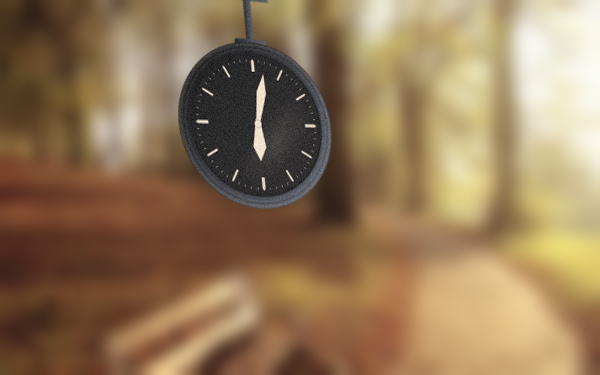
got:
h=6 m=2
